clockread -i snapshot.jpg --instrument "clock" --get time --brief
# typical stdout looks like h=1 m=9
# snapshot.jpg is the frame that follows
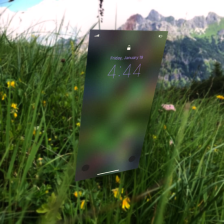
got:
h=4 m=44
